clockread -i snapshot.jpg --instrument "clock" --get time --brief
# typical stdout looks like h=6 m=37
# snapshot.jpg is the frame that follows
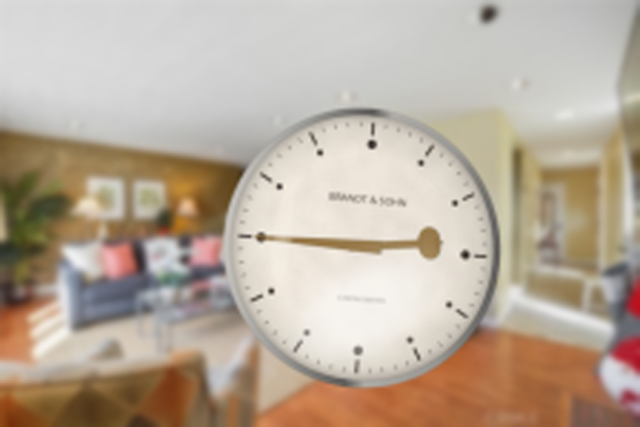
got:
h=2 m=45
